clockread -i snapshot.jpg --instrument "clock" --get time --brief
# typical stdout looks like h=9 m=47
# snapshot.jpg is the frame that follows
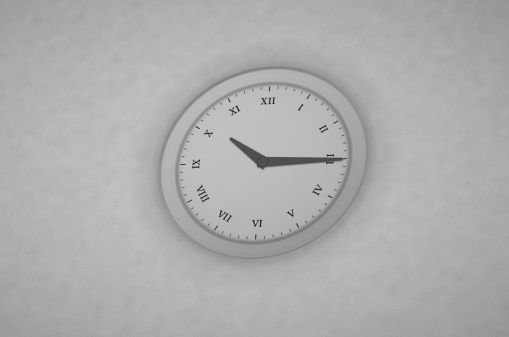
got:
h=10 m=15
